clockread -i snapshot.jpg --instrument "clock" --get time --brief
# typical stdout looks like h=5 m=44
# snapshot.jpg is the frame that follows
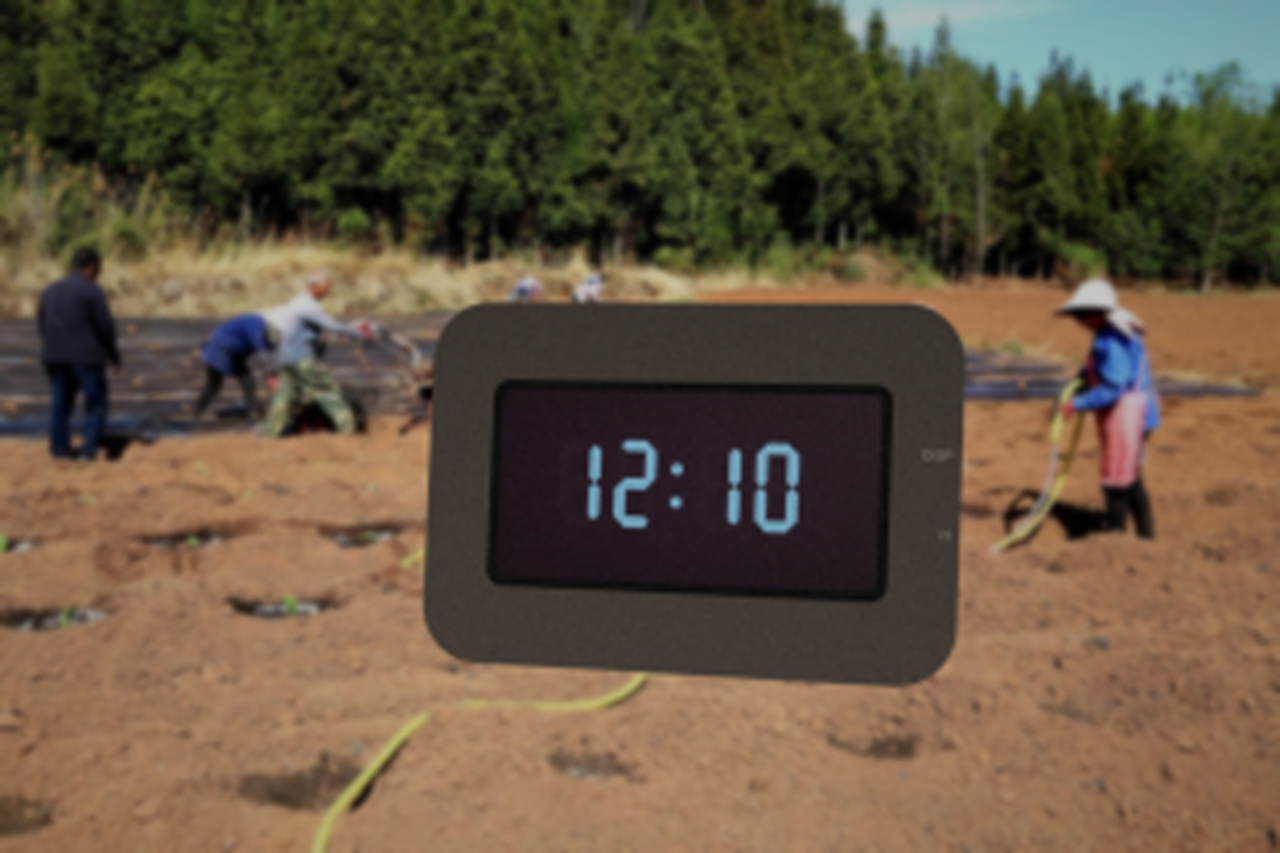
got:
h=12 m=10
